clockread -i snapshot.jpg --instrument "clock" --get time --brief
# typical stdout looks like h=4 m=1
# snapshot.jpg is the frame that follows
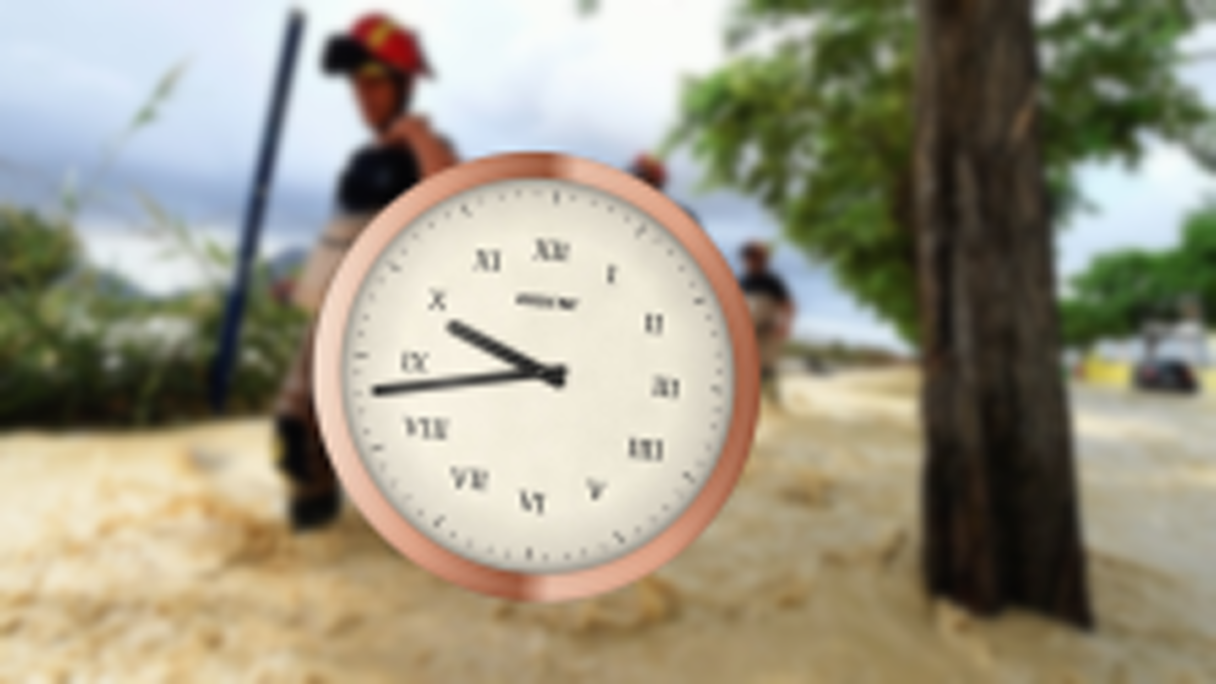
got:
h=9 m=43
